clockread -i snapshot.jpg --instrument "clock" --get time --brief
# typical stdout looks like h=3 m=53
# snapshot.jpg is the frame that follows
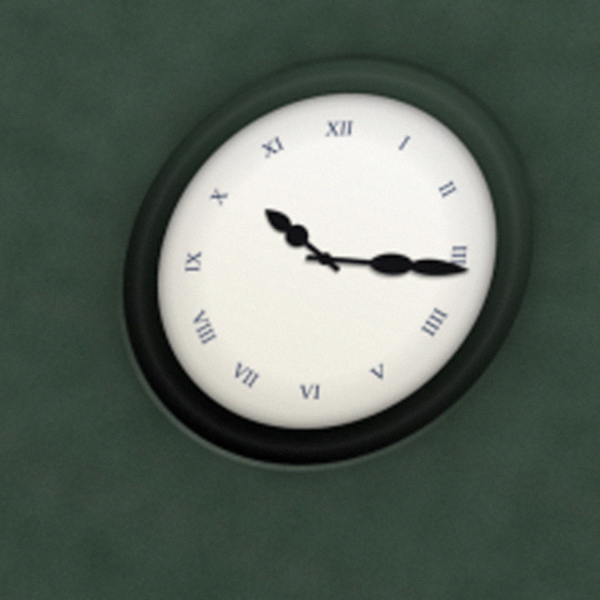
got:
h=10 m=16
